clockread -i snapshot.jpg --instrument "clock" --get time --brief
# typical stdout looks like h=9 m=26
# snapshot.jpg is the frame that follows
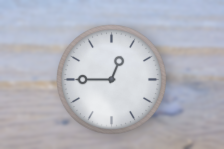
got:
h=12 m=45
